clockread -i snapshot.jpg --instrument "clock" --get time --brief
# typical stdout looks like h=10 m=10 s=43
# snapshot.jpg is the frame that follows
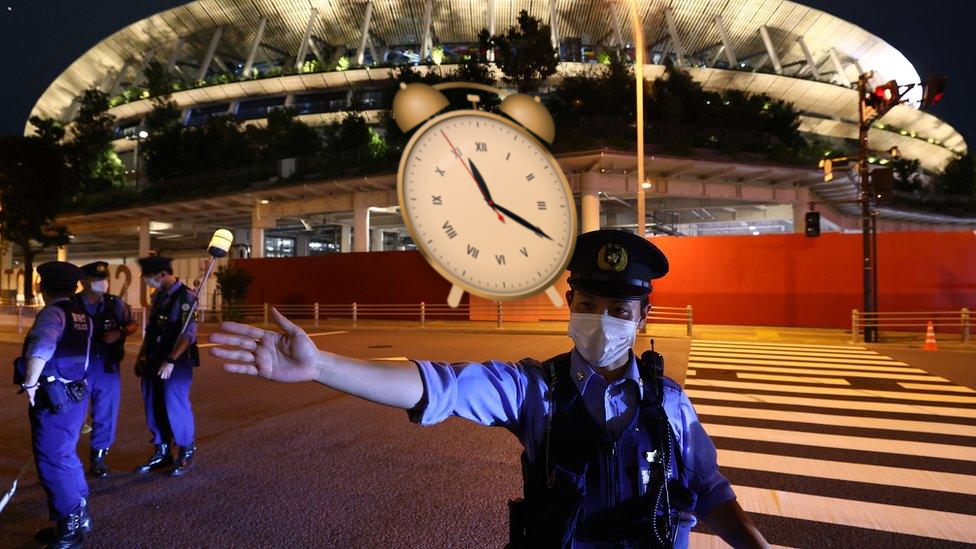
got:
h=11 m=19 s=55
